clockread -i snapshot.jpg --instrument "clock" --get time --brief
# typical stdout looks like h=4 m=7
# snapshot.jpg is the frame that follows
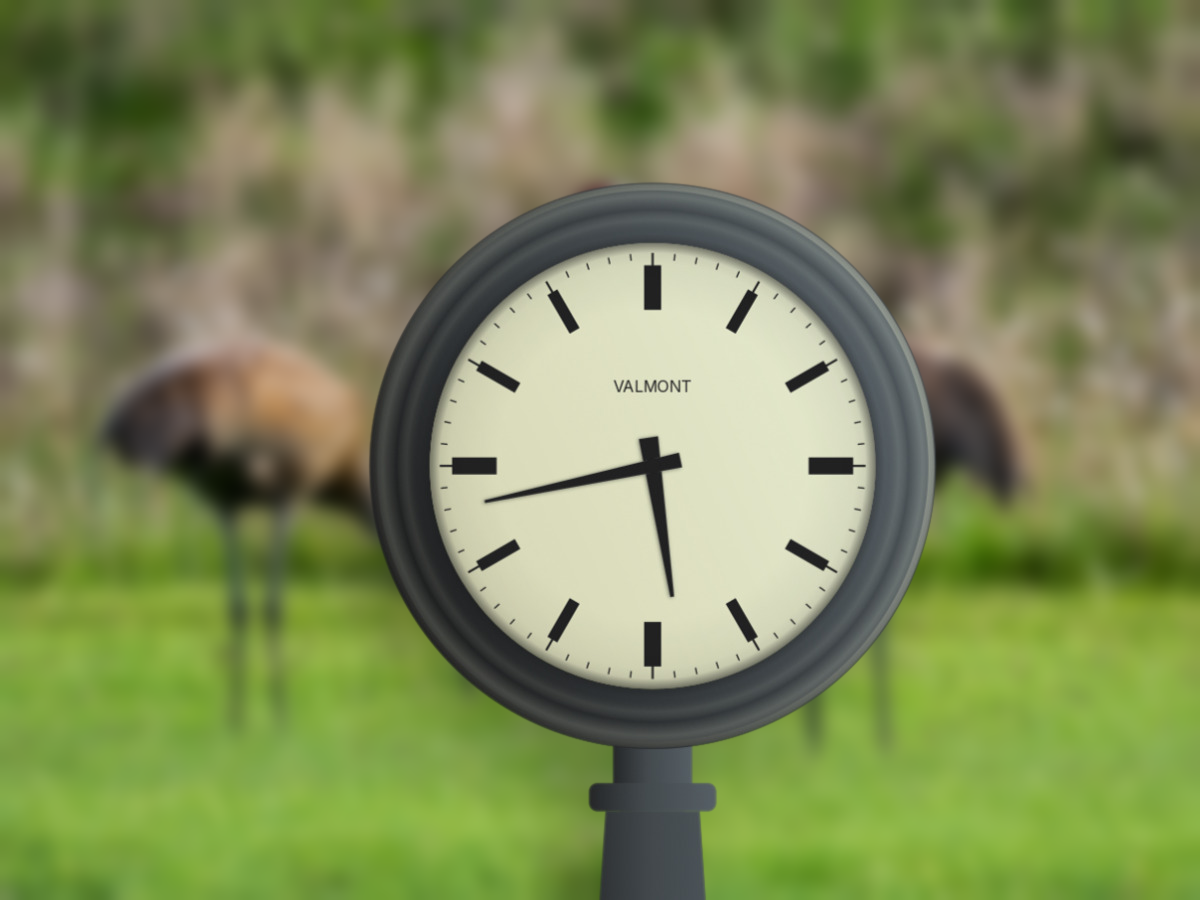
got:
h=5 m=43
